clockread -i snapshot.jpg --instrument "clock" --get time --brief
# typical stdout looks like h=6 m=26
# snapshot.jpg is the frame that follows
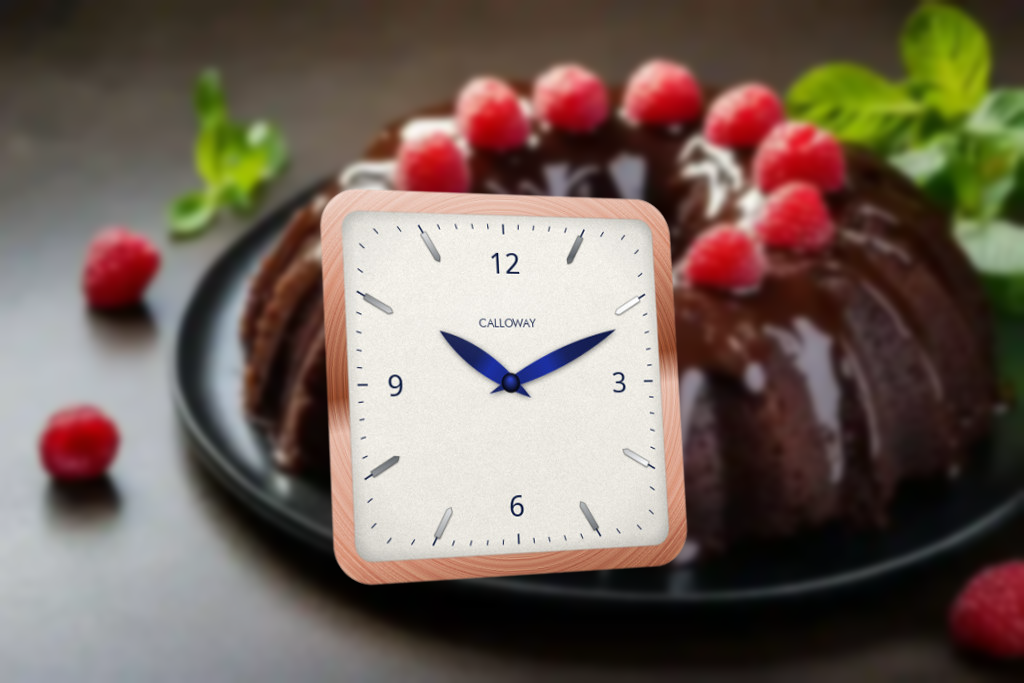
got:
h=10 m=11
